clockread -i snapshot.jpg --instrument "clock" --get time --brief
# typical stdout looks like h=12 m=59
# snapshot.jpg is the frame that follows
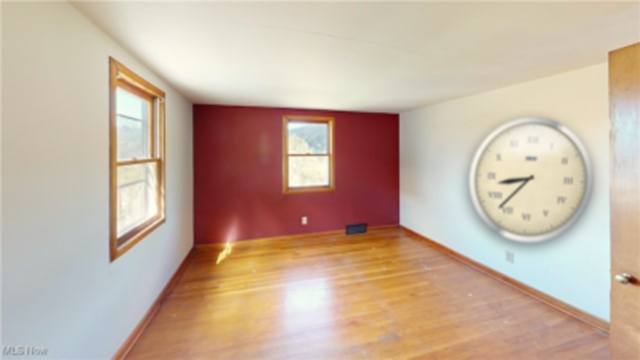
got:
h=8 m=37
